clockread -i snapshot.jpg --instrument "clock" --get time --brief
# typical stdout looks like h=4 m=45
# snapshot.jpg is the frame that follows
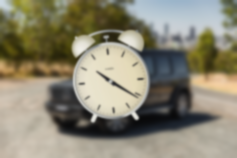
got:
h=10 m=21
